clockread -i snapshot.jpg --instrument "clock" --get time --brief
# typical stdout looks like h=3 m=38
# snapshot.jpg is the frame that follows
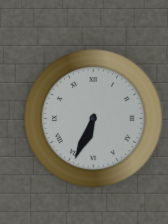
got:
h=6 m=34
